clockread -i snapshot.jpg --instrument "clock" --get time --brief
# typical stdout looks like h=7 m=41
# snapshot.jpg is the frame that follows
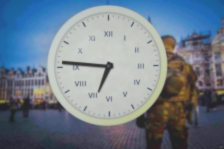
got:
h=6 m=46
